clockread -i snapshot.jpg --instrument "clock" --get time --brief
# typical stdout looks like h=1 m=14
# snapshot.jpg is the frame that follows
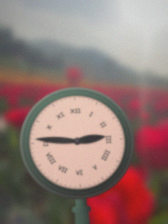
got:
h=2 m=46
